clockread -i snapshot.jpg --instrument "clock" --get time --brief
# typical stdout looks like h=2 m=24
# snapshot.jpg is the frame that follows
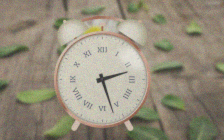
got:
h=2 m=27
